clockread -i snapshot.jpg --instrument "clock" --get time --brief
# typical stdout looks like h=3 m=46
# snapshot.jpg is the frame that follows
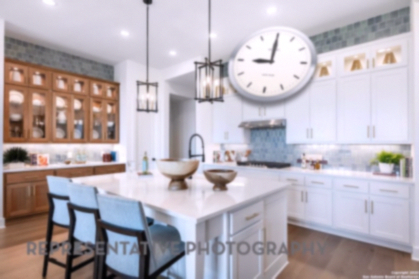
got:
h=9 m=0
